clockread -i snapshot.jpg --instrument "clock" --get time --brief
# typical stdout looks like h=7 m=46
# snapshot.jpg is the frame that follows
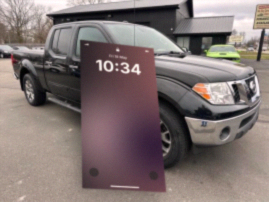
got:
h=10 m=34
